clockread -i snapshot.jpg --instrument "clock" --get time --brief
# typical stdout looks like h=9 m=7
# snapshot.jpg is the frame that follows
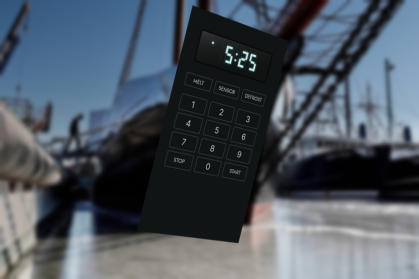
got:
h=5 m=25
